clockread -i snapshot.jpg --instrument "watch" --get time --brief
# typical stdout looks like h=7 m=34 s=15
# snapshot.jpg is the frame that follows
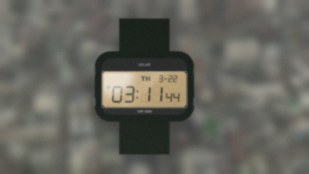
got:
h=3 m=11 s=44
